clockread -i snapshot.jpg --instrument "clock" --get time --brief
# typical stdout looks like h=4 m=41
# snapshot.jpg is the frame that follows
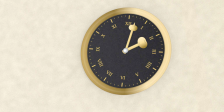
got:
h=2 m=2
